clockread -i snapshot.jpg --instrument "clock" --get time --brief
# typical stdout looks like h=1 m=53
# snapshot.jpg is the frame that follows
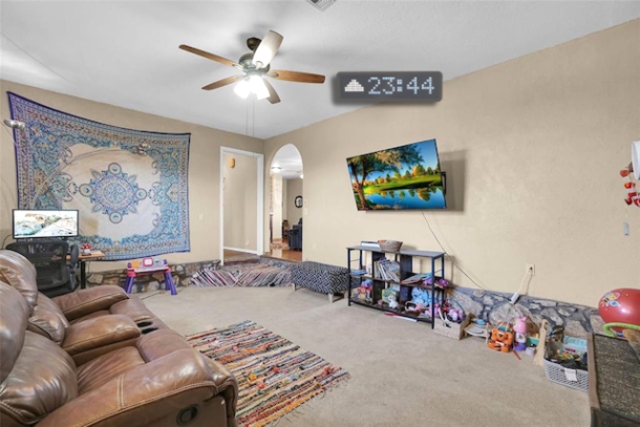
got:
h=23 m=44
